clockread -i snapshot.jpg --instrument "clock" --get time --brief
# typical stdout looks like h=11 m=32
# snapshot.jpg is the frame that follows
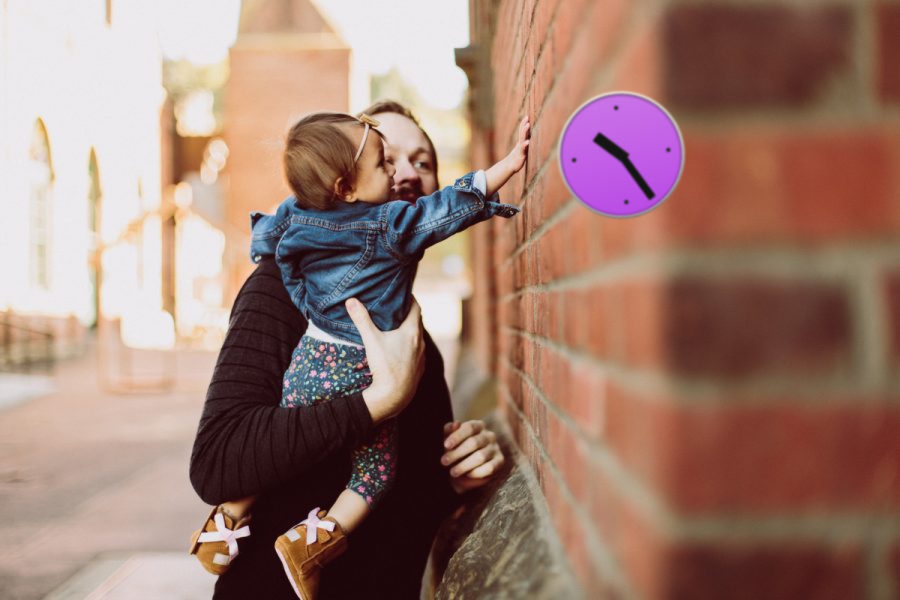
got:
h=10 m=25
